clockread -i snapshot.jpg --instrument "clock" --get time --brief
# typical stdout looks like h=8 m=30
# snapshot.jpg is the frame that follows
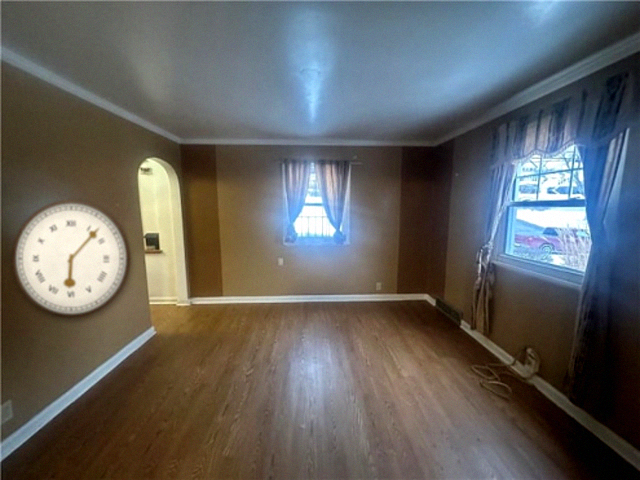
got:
h=6 m=7
